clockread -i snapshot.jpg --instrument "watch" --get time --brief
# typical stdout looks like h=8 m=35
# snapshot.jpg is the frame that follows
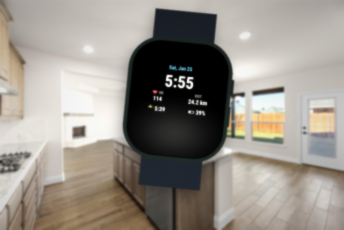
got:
h=5 m=55
